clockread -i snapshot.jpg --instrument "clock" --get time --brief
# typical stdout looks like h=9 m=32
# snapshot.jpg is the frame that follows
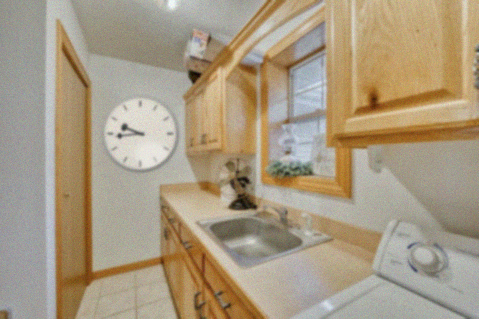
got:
h=9 m=44
